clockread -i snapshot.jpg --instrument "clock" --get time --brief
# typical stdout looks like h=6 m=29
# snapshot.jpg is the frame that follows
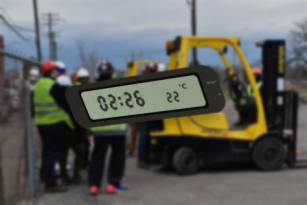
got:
h=2 m=26
